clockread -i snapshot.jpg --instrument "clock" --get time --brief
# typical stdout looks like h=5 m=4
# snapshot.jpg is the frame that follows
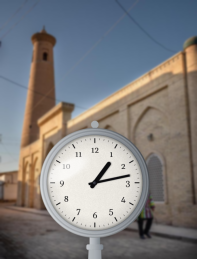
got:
h=1 m=13
